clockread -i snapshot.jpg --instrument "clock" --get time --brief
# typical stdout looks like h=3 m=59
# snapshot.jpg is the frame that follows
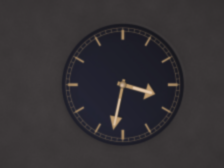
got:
h=3 m=32
